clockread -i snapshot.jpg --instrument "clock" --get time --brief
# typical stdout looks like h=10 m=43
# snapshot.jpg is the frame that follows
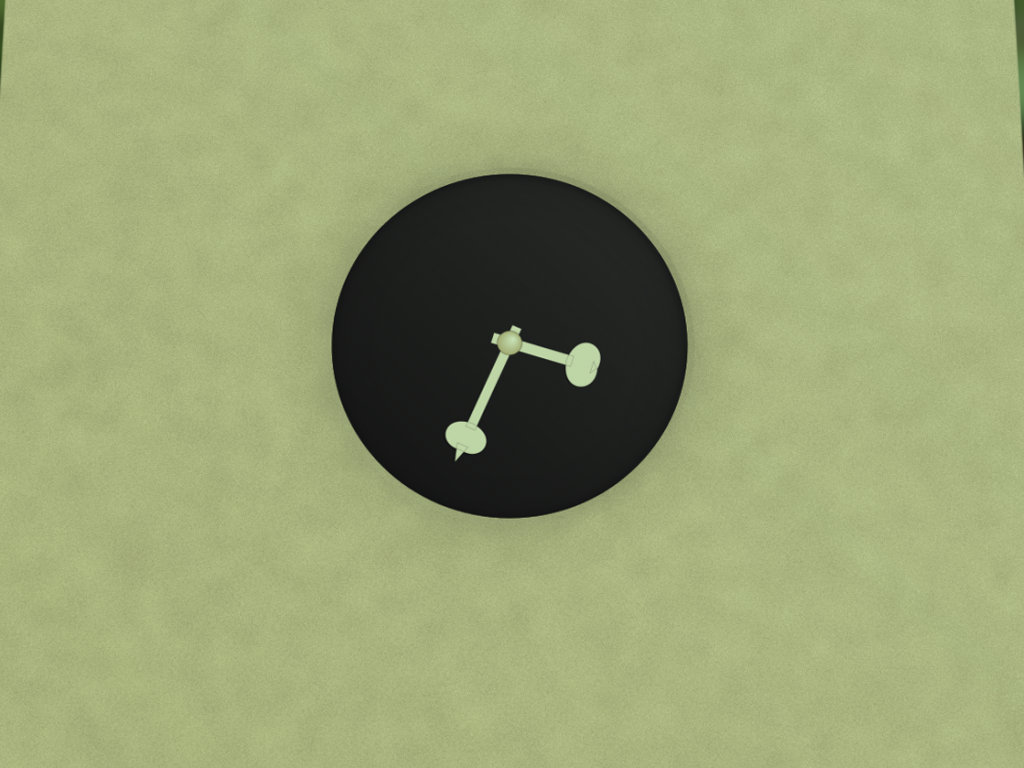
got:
h=3 m=34
